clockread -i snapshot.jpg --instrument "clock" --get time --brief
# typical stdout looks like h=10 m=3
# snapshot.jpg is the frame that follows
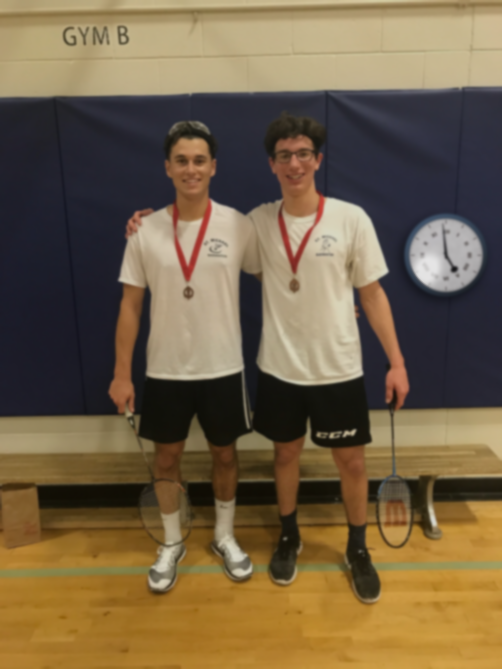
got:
h=4 m=59
